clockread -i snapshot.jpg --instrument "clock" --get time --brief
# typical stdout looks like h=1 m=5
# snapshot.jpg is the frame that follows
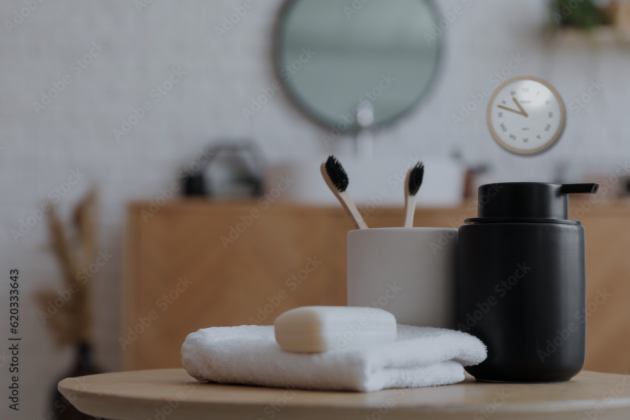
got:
h=10 m=48
